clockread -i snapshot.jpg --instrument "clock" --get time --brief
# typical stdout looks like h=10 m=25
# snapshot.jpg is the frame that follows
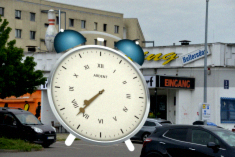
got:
h=7 m=37
